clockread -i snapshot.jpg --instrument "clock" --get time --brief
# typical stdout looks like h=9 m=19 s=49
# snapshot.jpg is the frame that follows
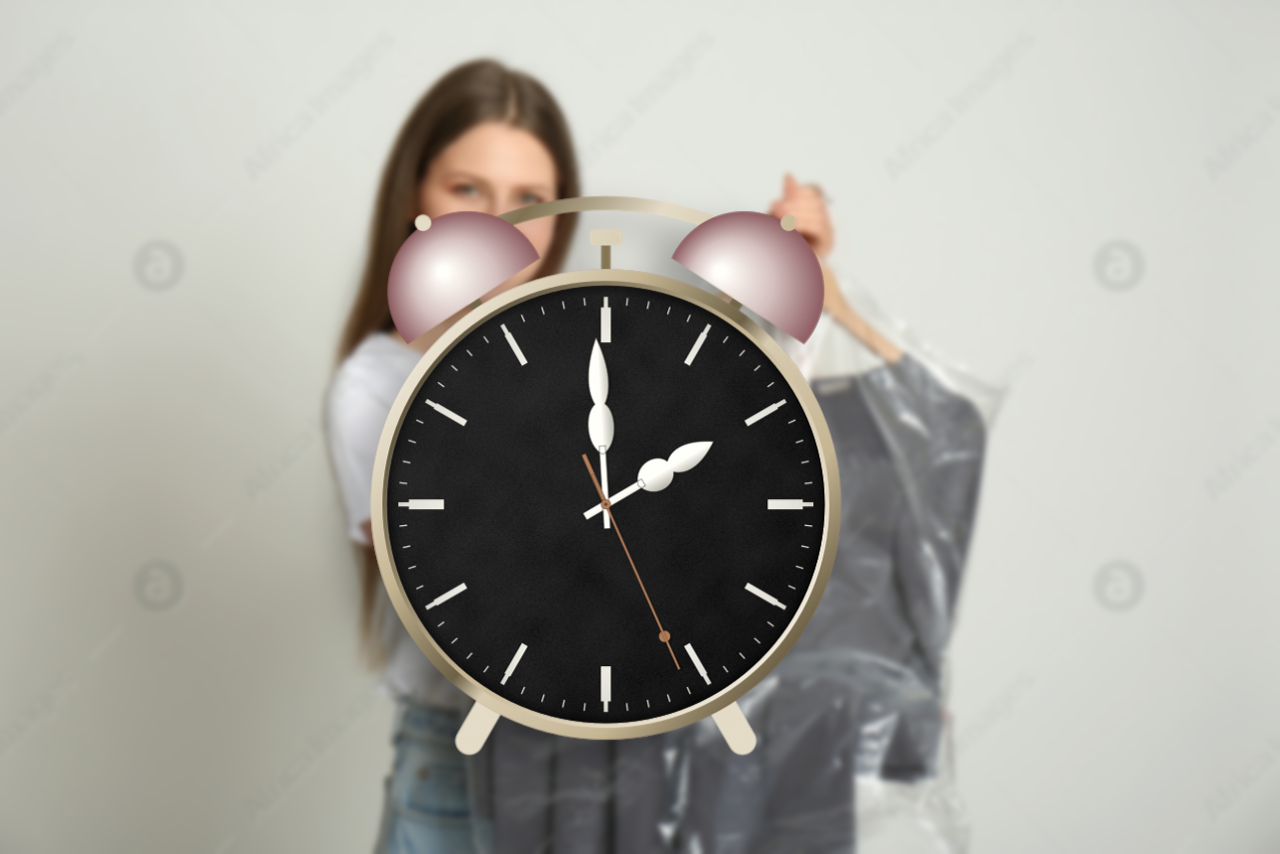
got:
h=1 m=59 s=26
